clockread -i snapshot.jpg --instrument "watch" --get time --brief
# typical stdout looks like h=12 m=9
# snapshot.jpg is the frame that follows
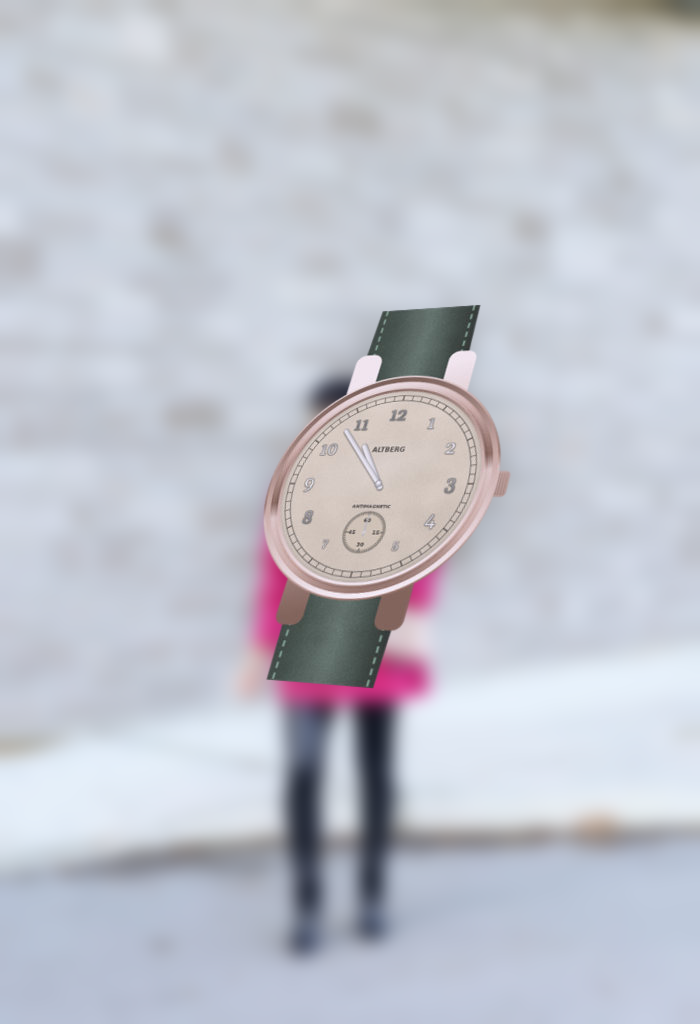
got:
h=10 m=53
